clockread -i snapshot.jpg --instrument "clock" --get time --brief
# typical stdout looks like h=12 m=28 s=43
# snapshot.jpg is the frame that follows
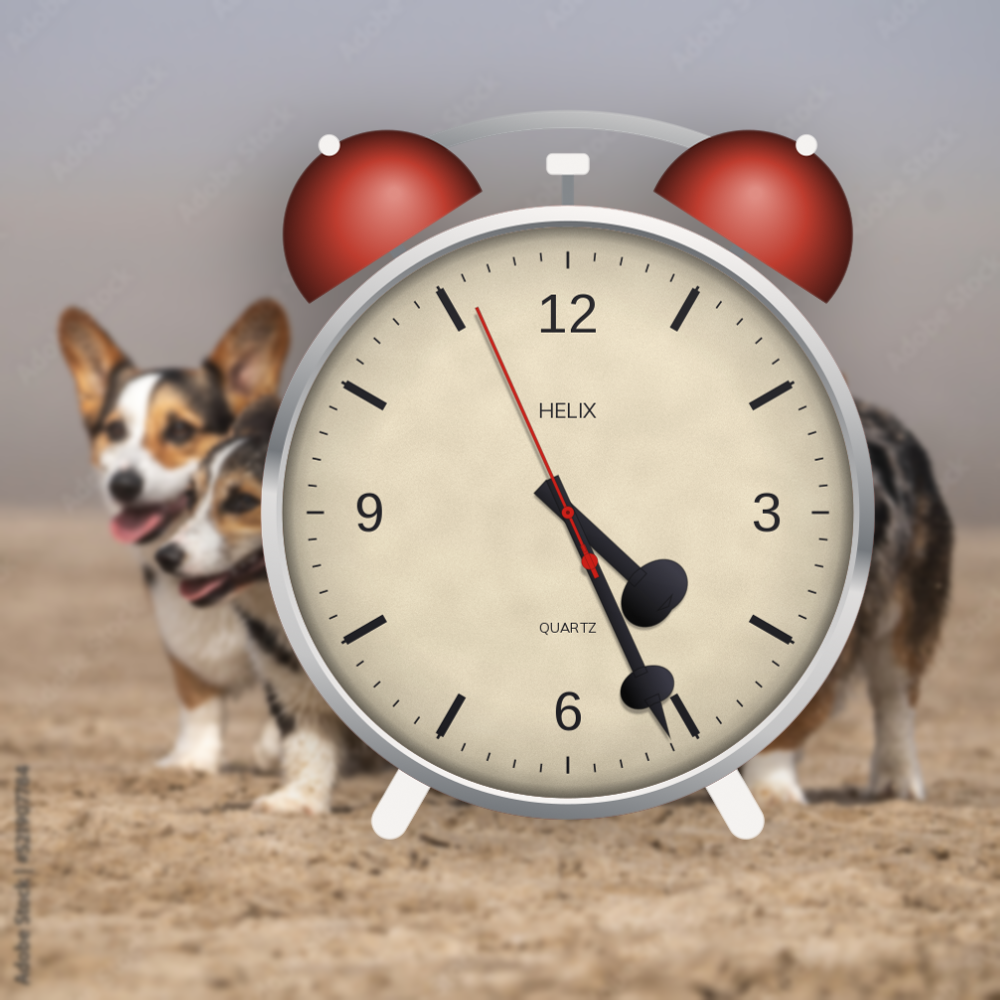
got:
h=4 m=25 s=56
